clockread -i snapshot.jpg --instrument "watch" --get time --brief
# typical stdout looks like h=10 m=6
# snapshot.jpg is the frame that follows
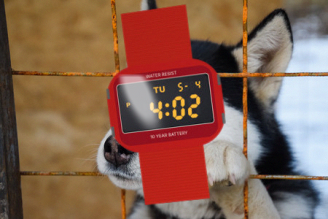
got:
h=4 m=2
